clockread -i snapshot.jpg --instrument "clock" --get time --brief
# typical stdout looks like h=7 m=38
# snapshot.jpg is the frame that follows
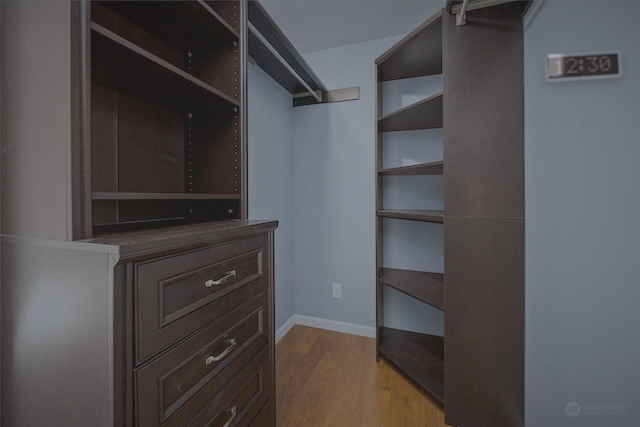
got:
h=12 m=30
